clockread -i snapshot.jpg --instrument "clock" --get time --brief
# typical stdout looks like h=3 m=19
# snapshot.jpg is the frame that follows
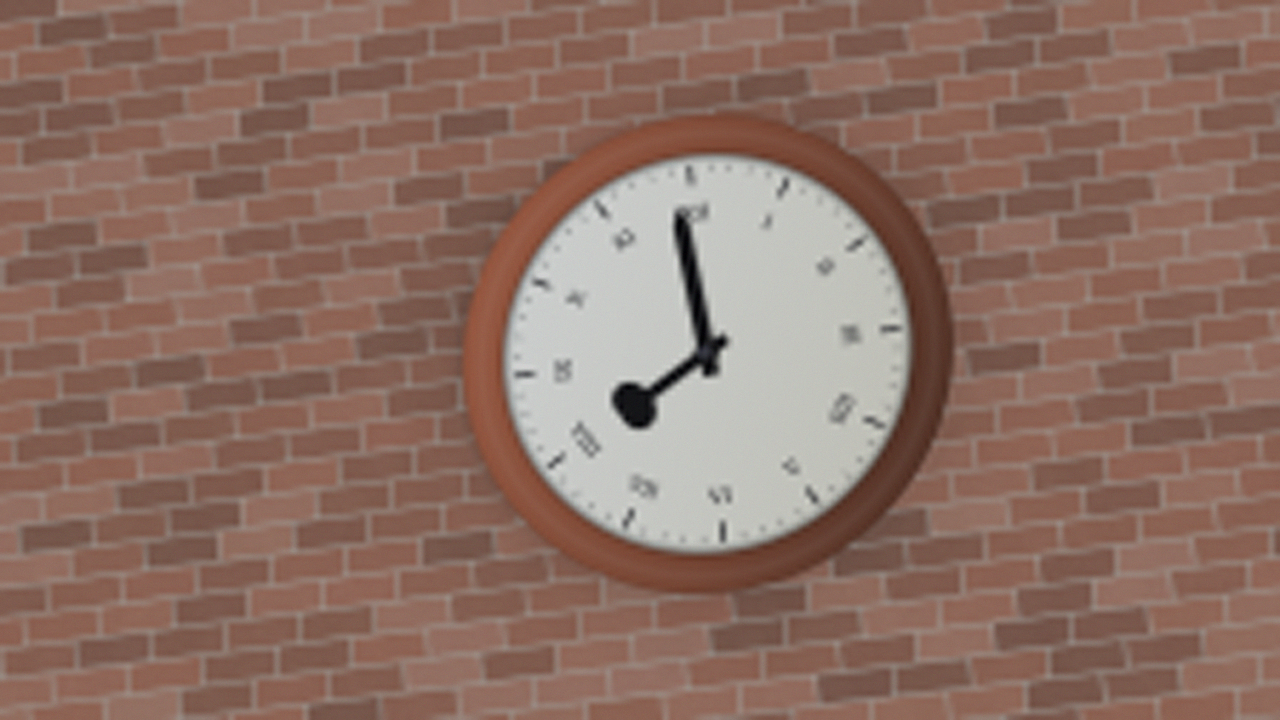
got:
h=7 m=59
